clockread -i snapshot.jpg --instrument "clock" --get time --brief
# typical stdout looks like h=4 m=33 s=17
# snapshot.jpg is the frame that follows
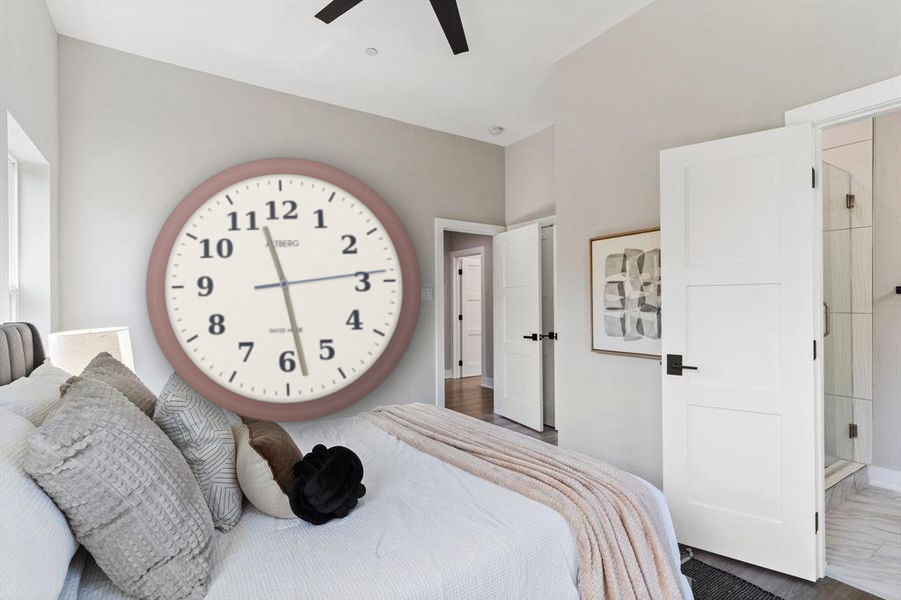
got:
h=11 m=28 s=14
